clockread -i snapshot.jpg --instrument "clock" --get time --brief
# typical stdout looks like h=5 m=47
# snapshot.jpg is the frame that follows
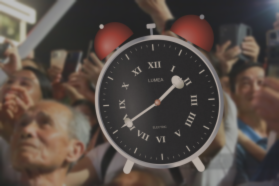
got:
h=1 m=40
